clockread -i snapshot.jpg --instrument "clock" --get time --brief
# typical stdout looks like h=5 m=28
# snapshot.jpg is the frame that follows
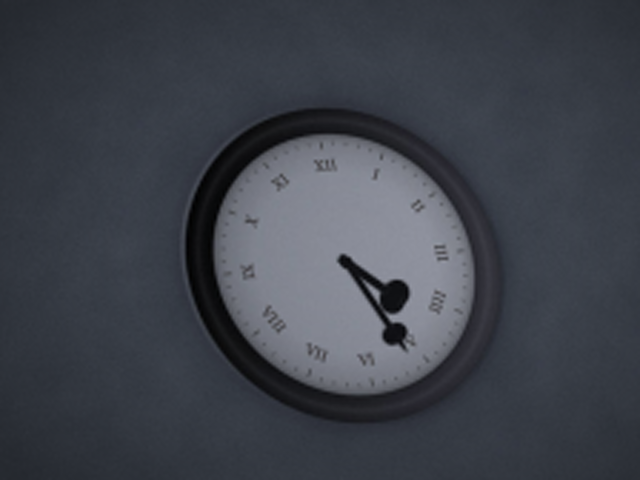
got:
h=4 m=26
